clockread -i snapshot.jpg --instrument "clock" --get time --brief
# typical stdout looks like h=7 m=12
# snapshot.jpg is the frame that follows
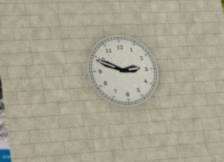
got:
h=2 m=49
